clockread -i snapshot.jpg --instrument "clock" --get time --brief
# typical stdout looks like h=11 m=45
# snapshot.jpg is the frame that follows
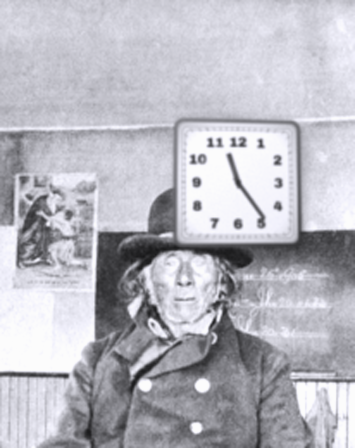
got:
h=11 m=24
